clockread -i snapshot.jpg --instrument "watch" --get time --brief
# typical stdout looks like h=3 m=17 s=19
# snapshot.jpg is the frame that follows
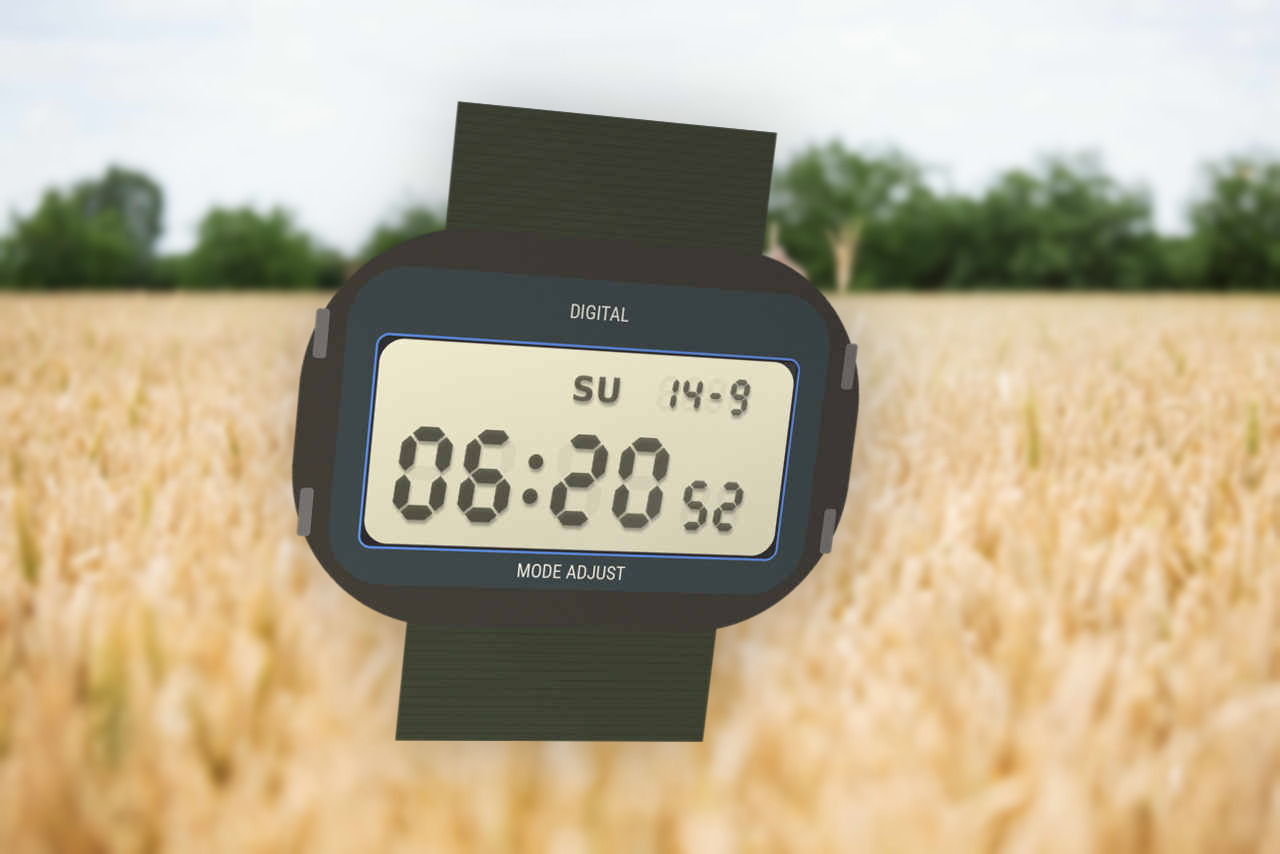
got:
h=6 m=20 s=52
